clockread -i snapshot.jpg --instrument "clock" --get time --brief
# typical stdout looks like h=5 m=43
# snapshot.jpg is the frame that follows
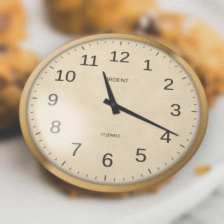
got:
h=11 m=19
